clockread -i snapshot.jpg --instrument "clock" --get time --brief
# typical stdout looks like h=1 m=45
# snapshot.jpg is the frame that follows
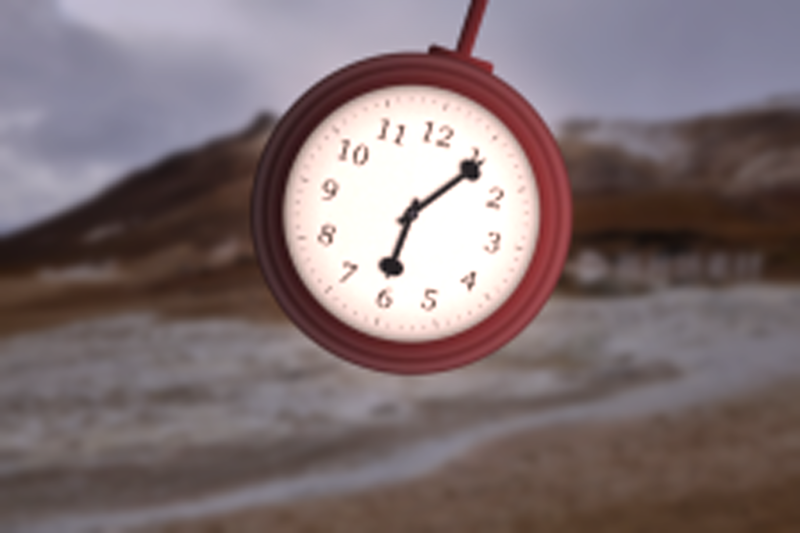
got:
h=6 m=6
